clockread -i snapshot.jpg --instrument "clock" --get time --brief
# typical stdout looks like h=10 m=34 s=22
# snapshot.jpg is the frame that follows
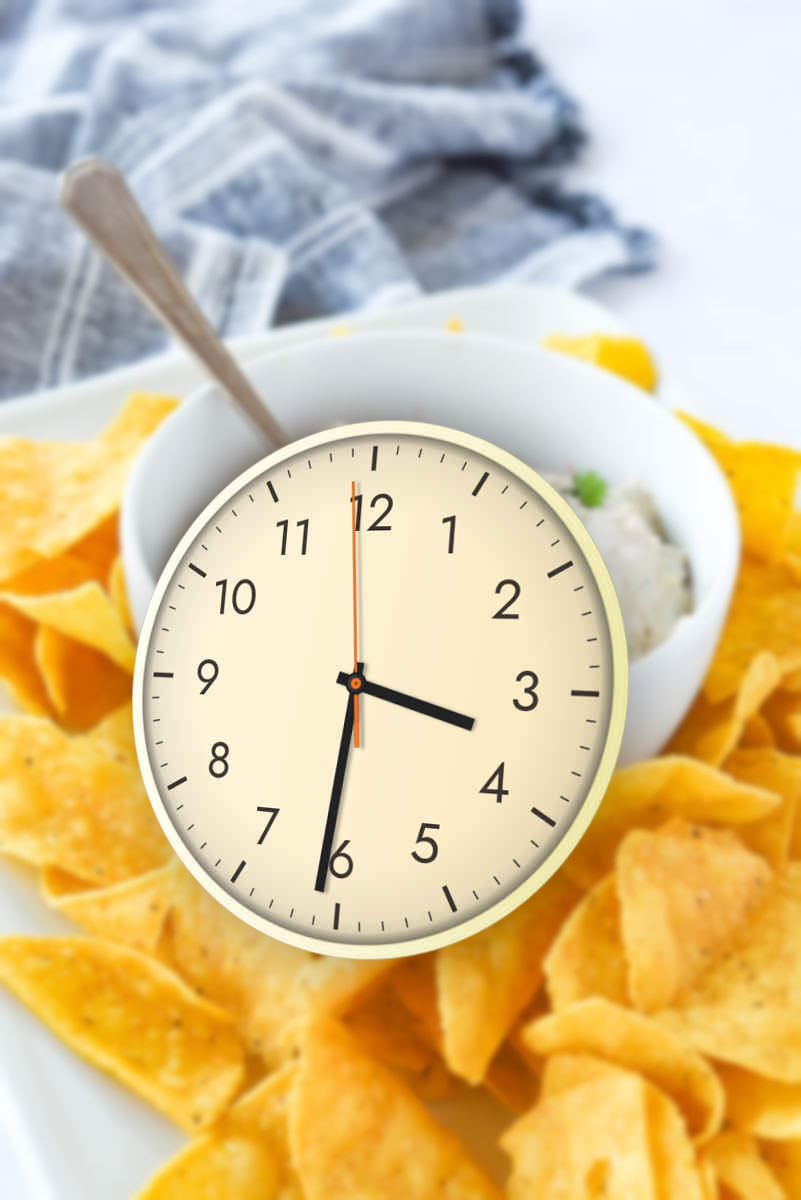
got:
h=3 m=30 s=59
